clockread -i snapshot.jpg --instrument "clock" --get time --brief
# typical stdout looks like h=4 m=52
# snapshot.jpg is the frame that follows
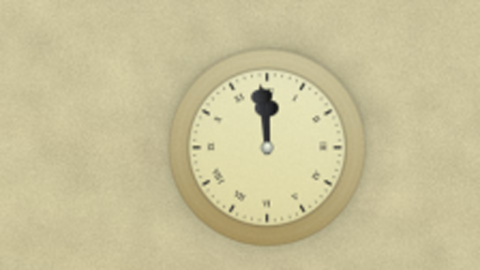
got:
h=11 m=59
